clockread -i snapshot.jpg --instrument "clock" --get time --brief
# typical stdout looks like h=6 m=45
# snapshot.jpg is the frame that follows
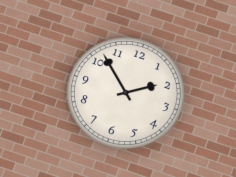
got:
h=1 m=52
